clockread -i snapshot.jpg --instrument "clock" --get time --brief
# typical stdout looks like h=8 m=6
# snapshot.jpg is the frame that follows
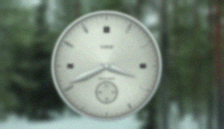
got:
h=3 m=41
